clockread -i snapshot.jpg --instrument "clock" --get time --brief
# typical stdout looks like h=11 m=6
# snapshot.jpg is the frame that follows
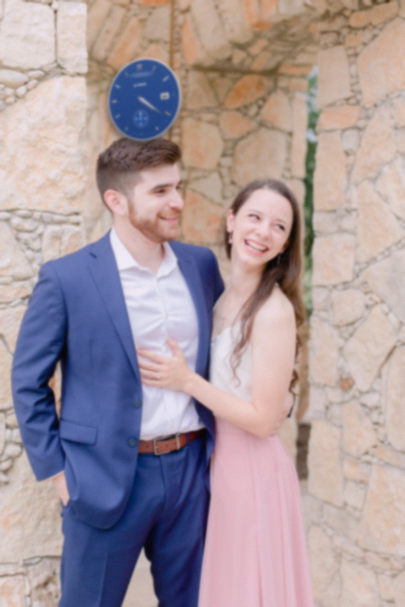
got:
h=4 m=21
